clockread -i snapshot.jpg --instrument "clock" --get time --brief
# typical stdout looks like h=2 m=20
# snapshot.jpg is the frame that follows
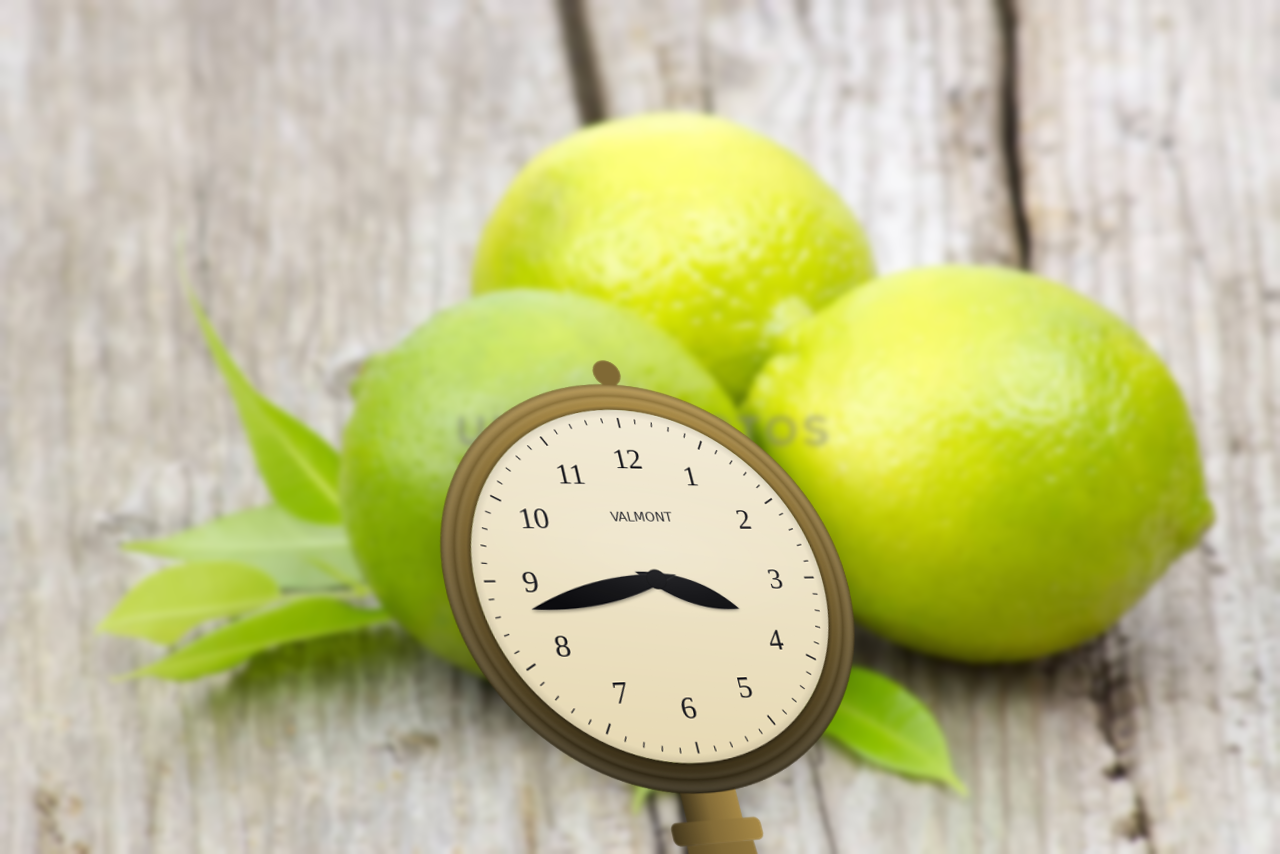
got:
h=3 m=43
